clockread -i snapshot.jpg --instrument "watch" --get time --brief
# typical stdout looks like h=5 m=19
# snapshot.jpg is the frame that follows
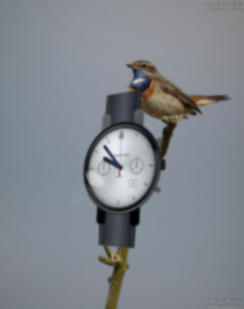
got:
h=9 m=53
